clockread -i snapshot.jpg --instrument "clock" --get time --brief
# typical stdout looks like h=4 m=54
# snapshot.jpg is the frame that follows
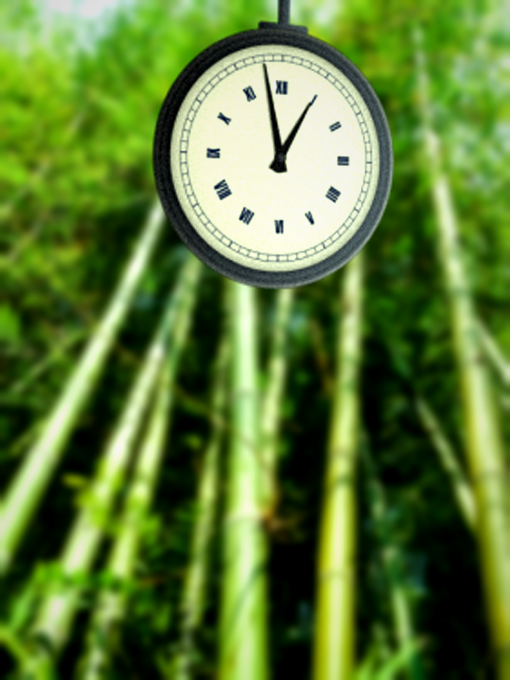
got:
h=12 m=58
